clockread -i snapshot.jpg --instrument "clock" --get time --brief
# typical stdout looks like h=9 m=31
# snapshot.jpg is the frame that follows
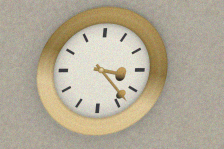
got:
h=3 m=23
